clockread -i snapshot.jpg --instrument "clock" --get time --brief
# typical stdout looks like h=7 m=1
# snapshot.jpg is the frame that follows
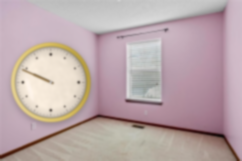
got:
h=9 m=49
